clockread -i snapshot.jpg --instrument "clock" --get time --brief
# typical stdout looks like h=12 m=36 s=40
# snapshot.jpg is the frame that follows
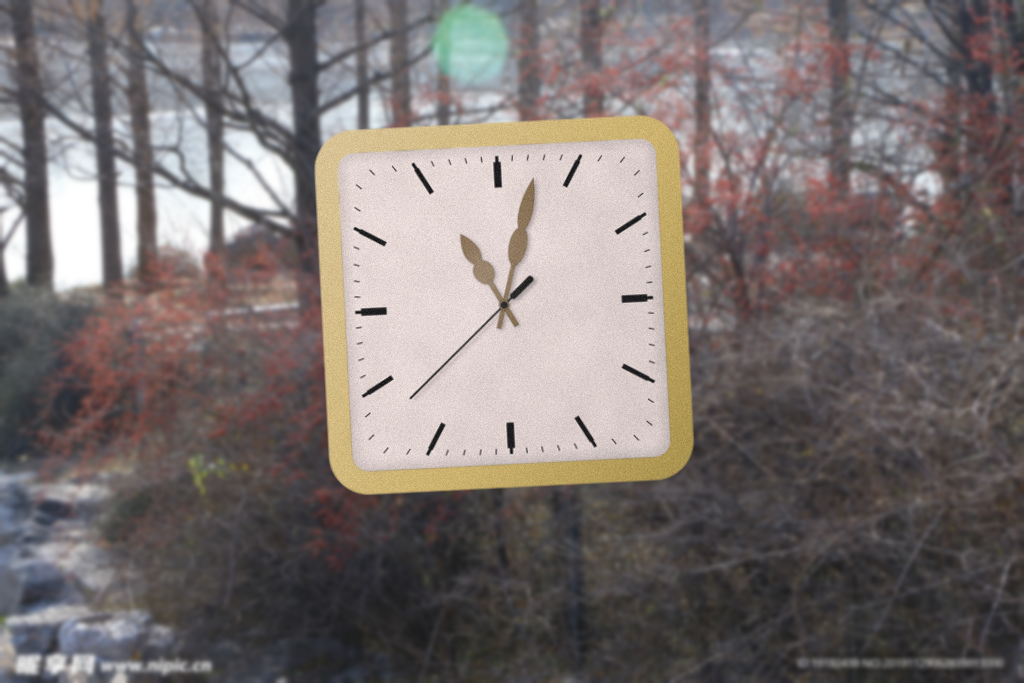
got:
h=11 m=2 s=38
